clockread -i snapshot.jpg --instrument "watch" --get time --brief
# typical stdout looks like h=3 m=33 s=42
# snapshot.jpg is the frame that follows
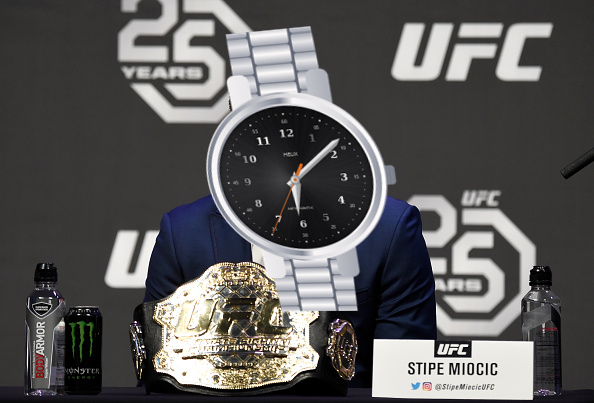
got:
h=6 m=8 s=35
